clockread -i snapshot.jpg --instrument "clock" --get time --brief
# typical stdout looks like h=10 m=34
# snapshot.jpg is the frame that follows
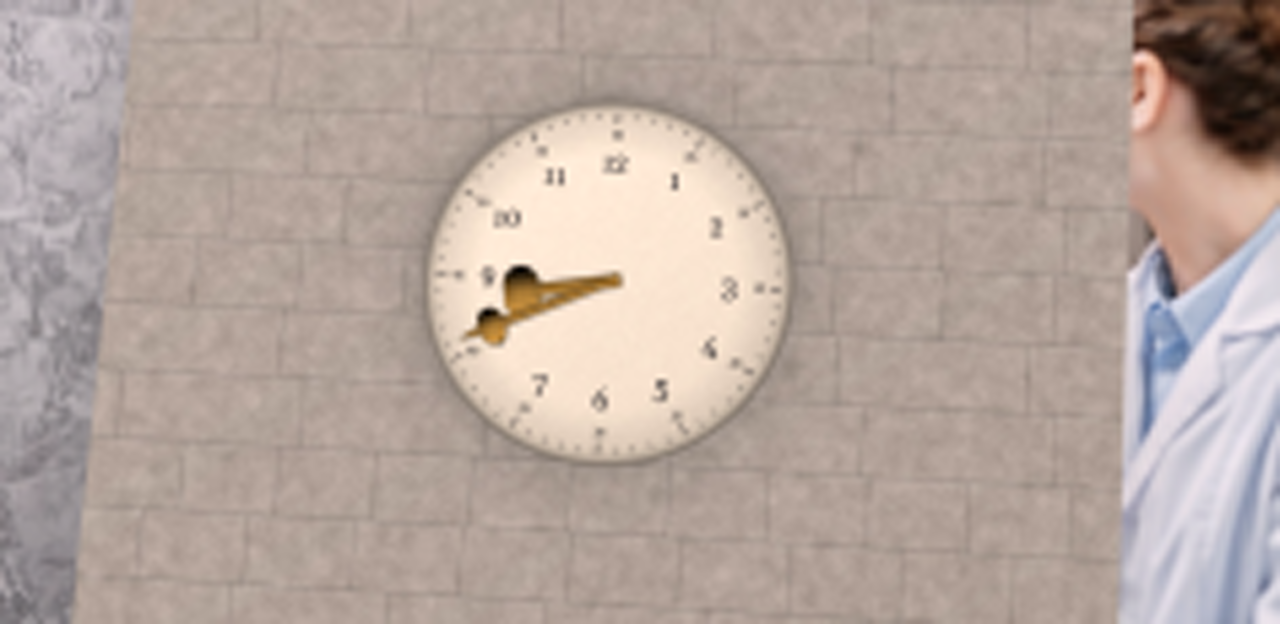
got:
h=8 m=41
